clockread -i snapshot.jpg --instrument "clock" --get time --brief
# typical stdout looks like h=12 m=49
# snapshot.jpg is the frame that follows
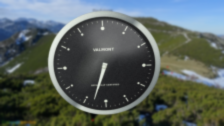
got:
h=6 m=33
